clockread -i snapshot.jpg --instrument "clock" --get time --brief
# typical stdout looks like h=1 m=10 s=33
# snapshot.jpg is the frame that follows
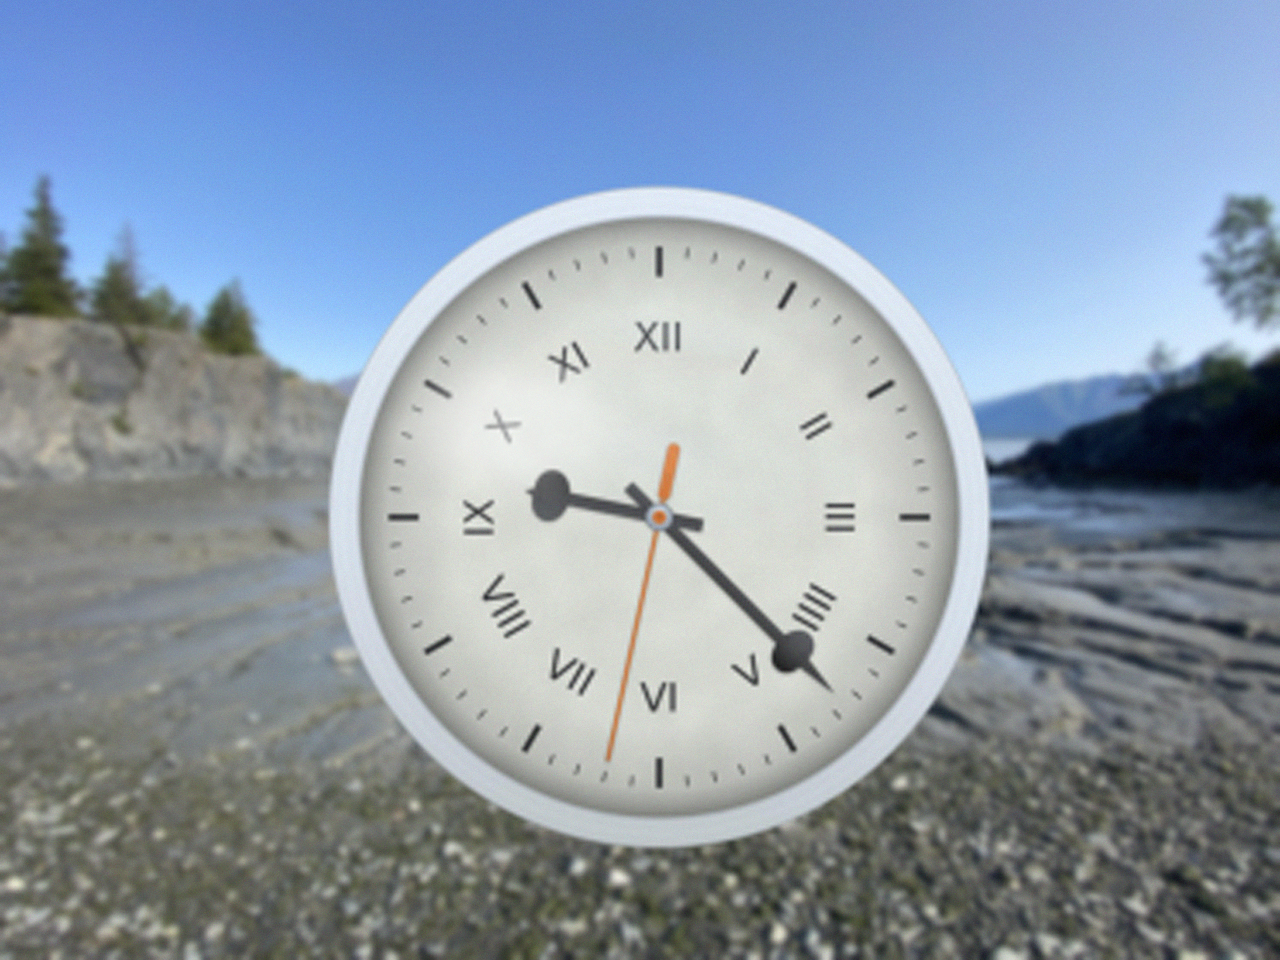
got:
h=9 m=22 s=32
